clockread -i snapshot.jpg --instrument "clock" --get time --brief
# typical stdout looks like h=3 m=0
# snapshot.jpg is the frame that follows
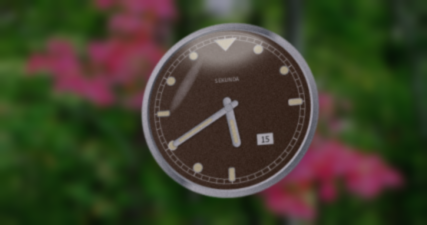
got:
h=5 m=40
